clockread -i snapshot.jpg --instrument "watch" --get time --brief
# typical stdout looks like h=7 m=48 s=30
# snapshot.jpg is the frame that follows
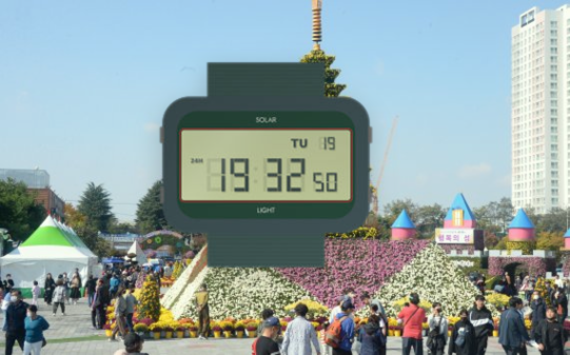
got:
h=19 m=32 s=50
